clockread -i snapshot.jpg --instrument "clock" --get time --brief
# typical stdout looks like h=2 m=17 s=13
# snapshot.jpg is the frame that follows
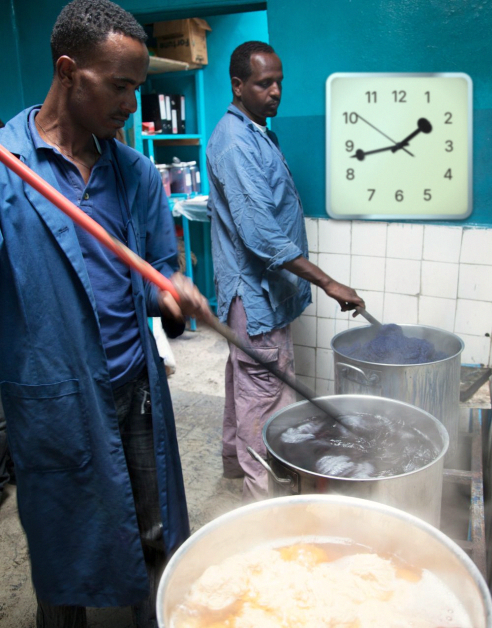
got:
h=1 m=42 s=51
